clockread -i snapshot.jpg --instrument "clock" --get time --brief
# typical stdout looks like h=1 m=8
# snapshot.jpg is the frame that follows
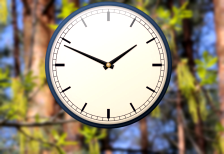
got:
h=1 m=49
